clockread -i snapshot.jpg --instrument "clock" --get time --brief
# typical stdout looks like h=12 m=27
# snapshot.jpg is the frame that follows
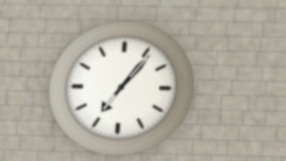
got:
h=7 m=6
